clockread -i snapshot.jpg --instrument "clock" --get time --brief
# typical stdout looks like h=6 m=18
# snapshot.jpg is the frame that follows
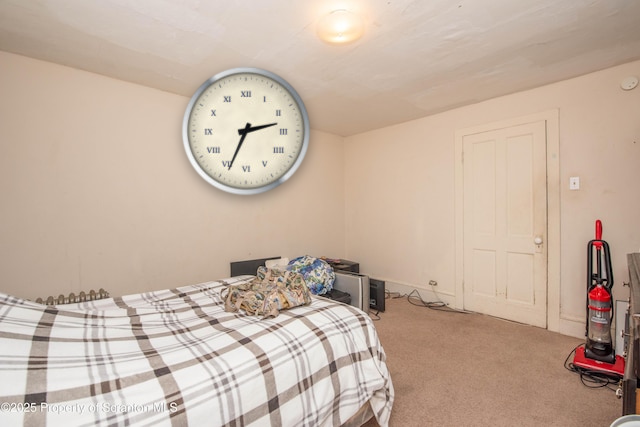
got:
h=2 m=34
